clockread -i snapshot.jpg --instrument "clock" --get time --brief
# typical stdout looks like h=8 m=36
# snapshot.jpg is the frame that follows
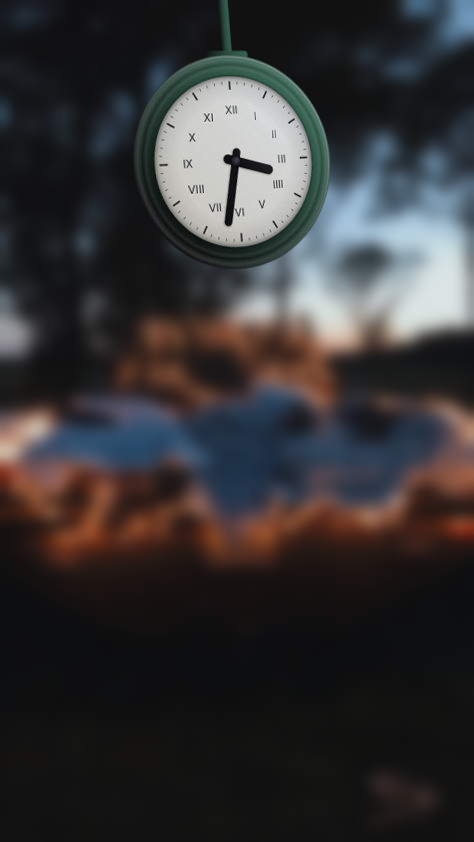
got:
h=3 m=32
